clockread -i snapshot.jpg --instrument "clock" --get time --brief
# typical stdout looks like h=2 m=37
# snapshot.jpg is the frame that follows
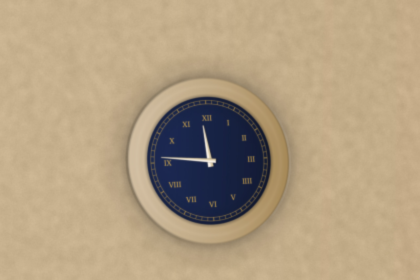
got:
h=11 m=46
